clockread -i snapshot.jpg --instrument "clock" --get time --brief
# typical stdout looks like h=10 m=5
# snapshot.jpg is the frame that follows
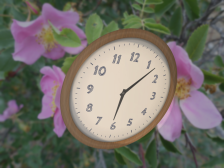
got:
h=6 m=7
